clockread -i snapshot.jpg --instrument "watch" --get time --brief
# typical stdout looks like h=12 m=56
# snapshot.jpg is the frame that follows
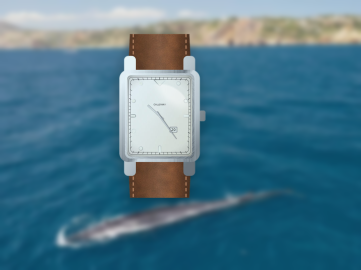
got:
h=10 m=24
